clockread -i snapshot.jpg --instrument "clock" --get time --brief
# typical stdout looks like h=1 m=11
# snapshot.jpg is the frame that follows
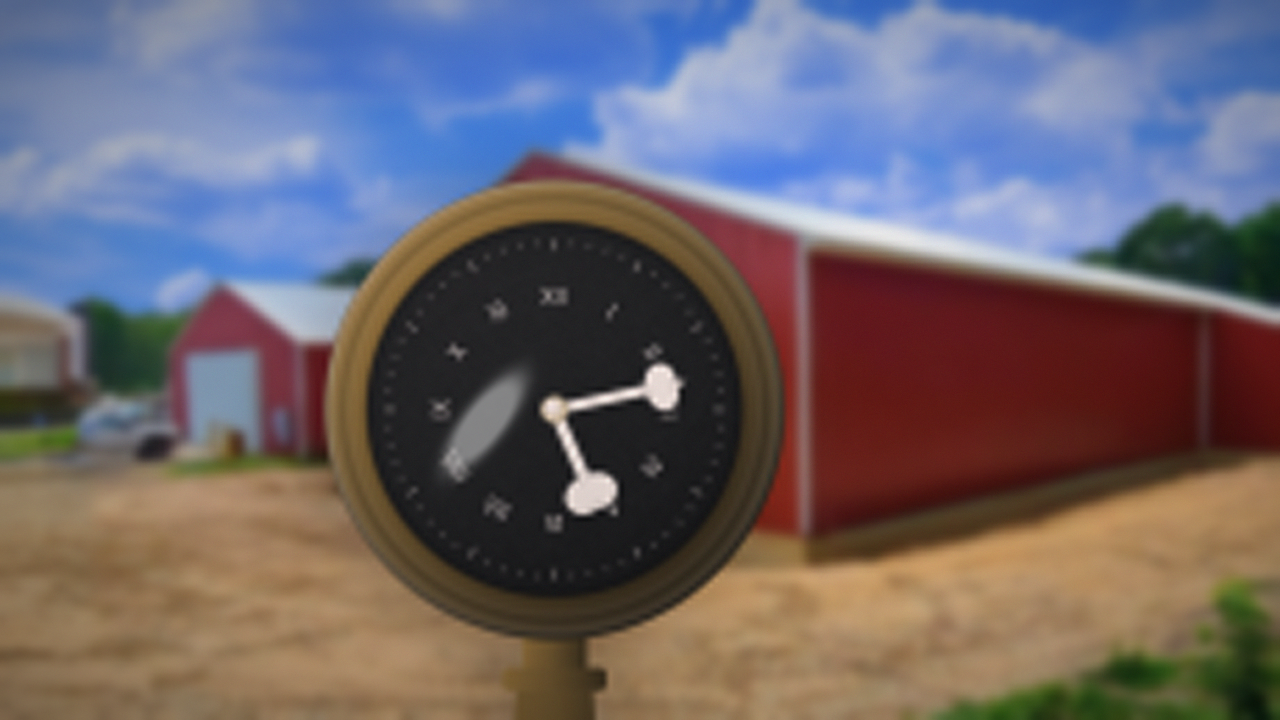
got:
h=5 m=13
